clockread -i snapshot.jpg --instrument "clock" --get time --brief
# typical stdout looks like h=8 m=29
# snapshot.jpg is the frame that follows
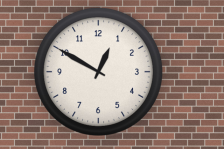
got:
h=12 m=50
